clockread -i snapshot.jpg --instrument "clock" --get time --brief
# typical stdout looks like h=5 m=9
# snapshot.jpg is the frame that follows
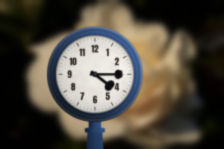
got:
h=4 m=15
